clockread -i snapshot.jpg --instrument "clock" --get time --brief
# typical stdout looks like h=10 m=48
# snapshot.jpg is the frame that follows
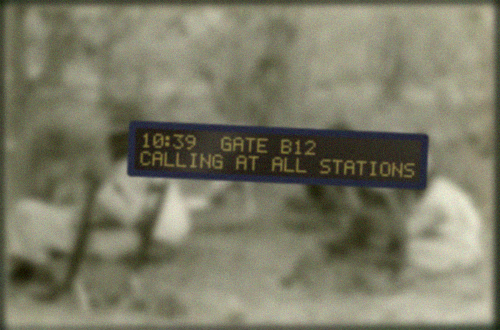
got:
h=10 m=39
